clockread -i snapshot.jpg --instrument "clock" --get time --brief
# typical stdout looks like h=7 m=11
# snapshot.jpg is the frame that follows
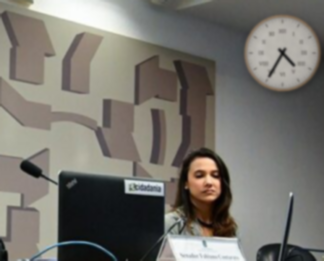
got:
h=4 m=35
